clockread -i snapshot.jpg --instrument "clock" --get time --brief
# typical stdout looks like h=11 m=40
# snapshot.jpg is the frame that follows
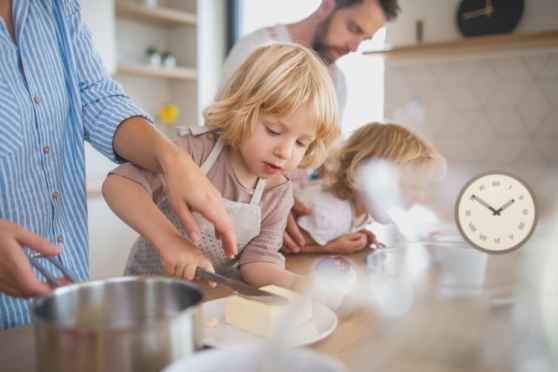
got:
h=1 m=51
